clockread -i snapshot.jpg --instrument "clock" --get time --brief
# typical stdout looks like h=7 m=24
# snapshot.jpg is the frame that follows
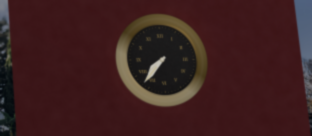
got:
h=7 m=37
